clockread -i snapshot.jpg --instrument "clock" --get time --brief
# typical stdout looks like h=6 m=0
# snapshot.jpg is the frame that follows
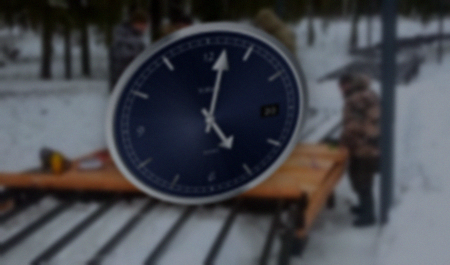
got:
h=5 m=2
